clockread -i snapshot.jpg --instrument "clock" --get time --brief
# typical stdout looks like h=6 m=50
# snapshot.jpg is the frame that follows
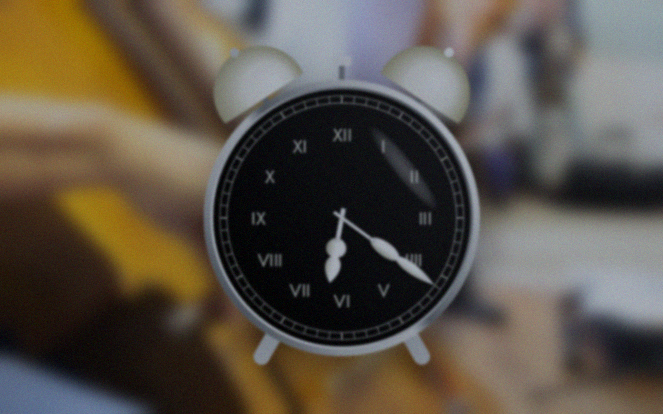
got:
h=6 m=21
